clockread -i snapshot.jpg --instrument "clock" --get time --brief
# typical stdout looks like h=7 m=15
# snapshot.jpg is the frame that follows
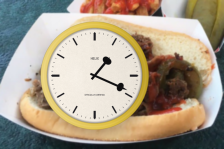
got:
h=1 m=19
